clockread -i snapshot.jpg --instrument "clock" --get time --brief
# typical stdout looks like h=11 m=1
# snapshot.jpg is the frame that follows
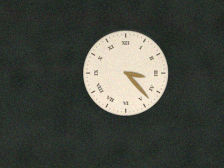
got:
h=3 m=23
